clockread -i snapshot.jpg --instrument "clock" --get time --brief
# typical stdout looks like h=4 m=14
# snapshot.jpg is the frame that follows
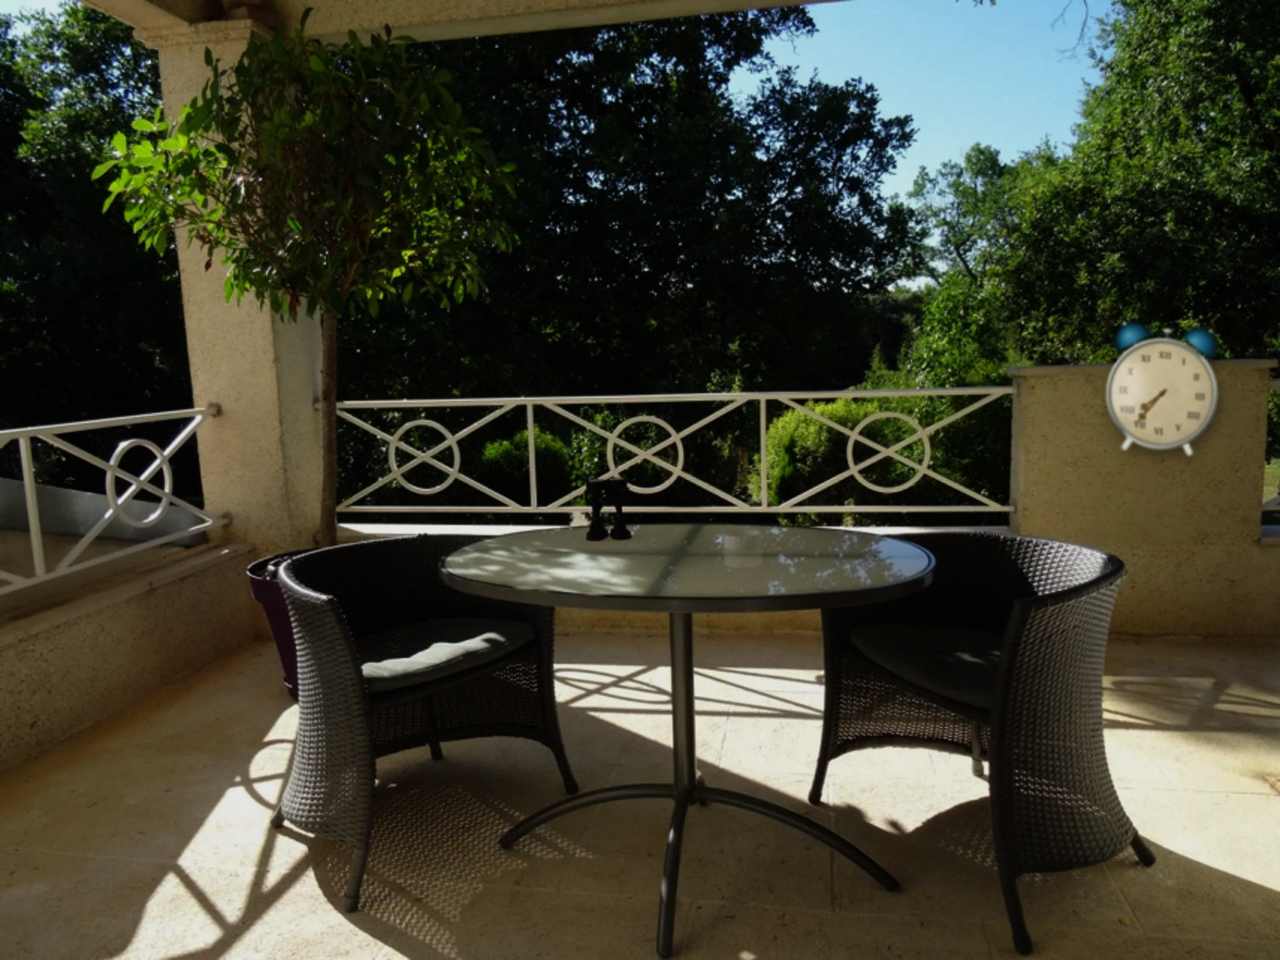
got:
h=7 m=36
